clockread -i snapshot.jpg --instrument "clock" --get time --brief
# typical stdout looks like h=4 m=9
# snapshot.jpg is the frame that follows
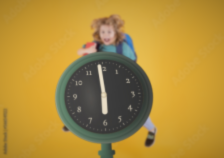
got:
h=5 m=59
